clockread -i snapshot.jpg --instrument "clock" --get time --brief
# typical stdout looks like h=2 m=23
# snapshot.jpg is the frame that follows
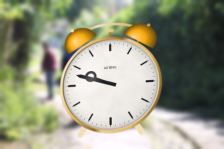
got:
h=9 m=48
